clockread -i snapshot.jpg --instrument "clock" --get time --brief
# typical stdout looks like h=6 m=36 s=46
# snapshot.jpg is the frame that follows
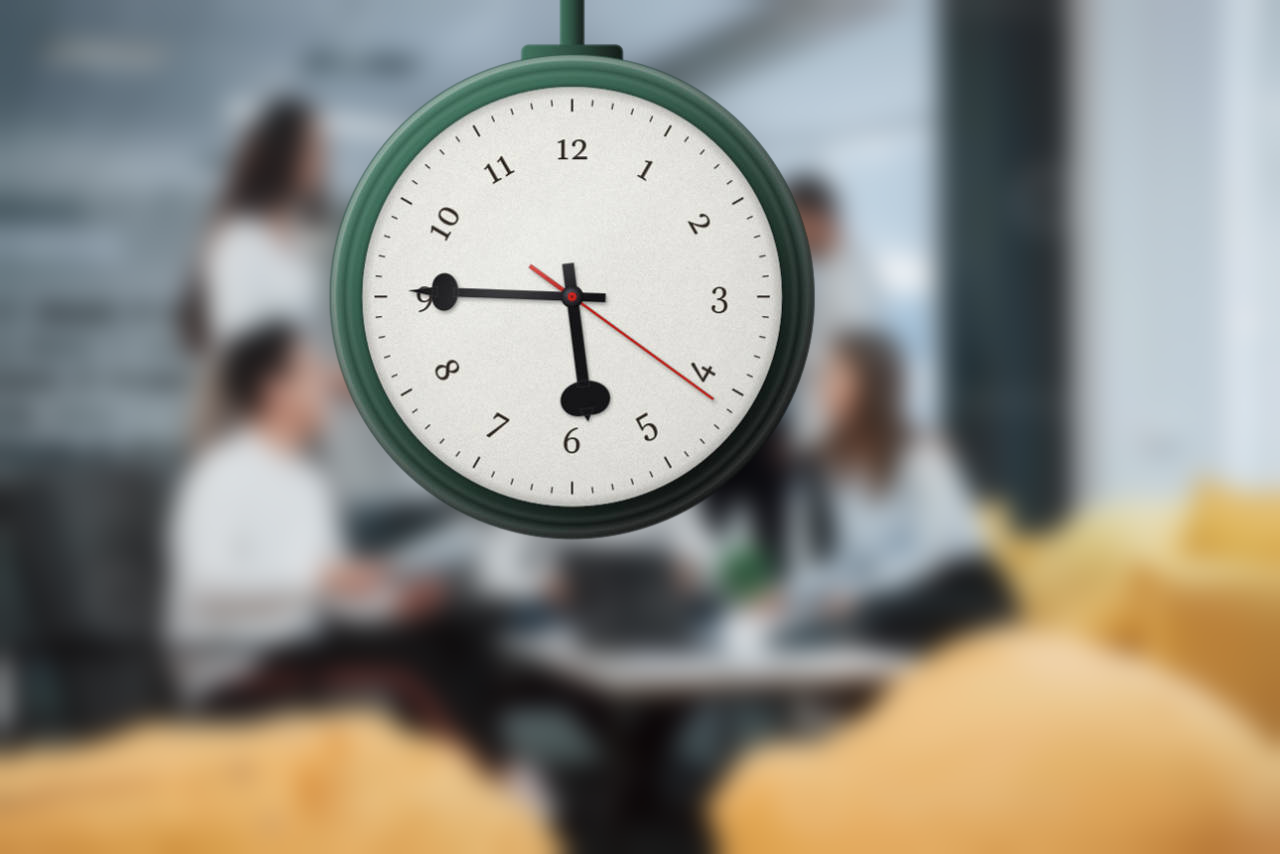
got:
h=5 m=45 s=21
